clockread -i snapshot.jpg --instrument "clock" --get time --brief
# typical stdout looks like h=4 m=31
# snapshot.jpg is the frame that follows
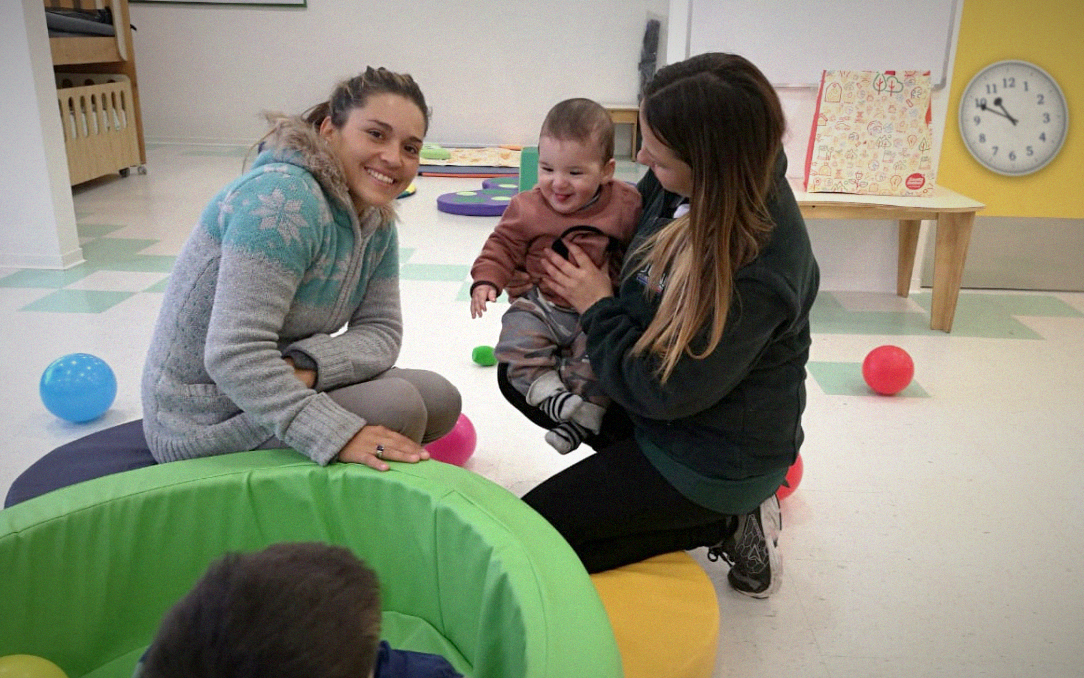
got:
h=10 m=49
